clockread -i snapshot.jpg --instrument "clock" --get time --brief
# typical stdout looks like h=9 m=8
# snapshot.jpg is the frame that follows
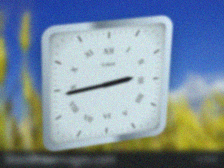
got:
h=2 m=44
